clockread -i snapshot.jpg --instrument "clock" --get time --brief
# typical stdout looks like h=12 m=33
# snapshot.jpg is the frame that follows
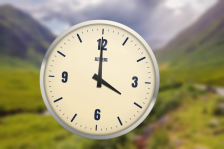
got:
h=4 m=0
